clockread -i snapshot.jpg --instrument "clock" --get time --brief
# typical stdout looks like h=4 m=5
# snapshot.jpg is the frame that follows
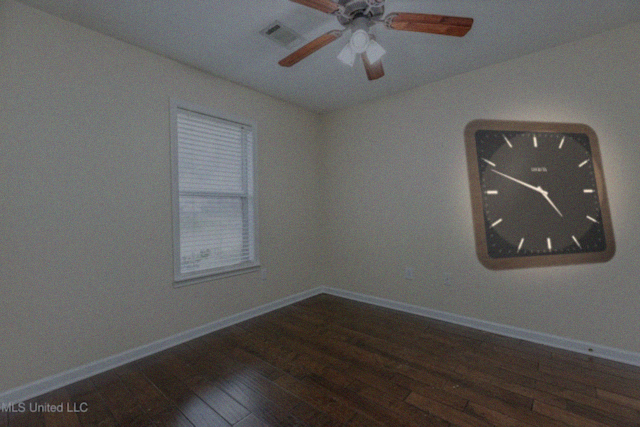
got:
h=4 m=49
